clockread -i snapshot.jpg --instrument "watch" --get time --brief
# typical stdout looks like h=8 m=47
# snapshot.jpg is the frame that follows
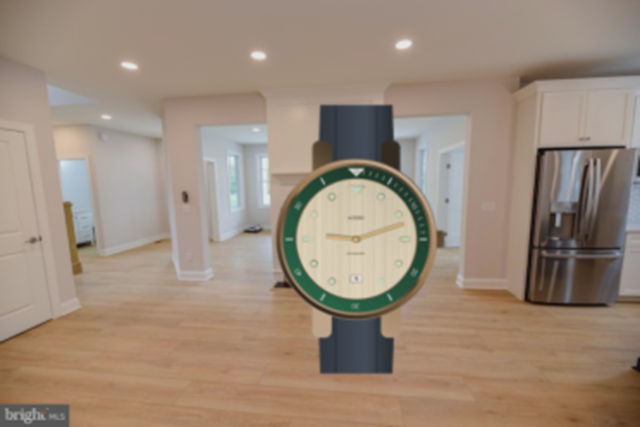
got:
h=9 m=12
